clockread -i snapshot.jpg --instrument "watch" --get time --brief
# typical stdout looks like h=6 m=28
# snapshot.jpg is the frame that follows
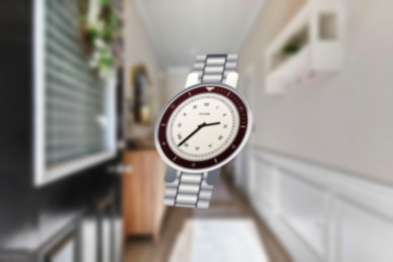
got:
h=2 m=37
